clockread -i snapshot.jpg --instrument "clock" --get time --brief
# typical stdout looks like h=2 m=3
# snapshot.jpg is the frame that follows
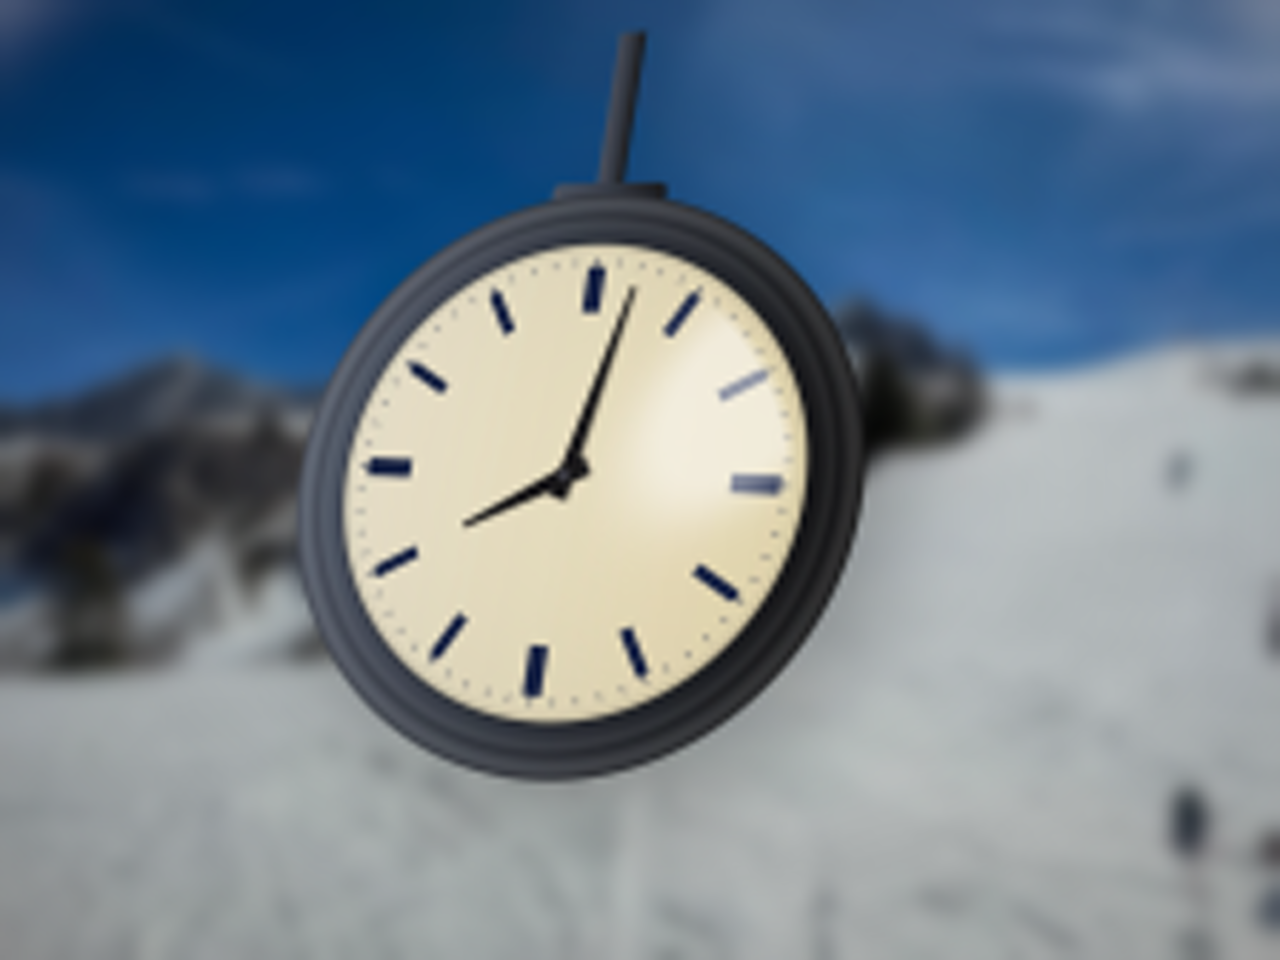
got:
h=8 m=2
